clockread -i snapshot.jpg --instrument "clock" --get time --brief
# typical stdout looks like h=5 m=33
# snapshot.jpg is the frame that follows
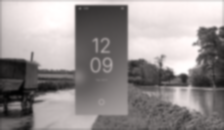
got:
h=12 m=9
